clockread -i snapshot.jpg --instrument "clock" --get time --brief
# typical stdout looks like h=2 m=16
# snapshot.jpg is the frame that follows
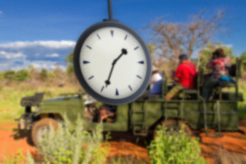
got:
h=1 m=34
